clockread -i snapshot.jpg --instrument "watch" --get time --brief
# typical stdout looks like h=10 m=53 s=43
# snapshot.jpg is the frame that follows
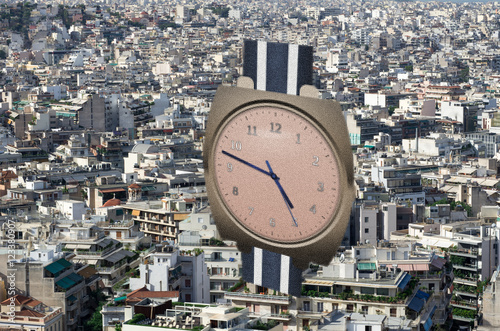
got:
h=4 m=47 s=25
